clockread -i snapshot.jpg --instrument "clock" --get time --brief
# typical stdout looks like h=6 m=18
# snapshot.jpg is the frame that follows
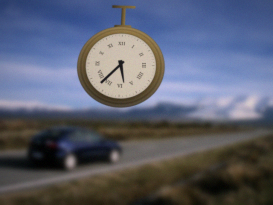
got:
h=5 m=37
